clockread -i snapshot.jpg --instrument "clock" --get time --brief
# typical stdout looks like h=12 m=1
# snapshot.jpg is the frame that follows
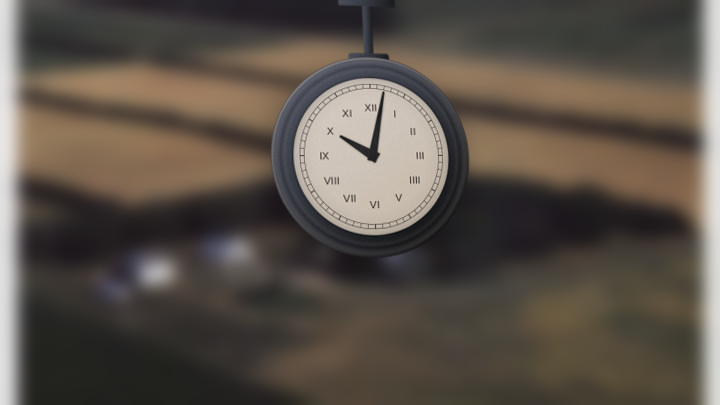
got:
h=10 m=2
